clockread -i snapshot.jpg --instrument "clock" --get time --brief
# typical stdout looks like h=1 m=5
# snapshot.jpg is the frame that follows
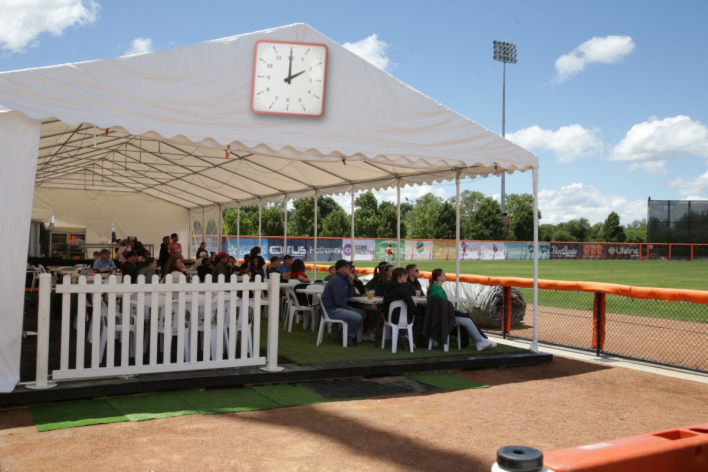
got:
h=2 m=0
